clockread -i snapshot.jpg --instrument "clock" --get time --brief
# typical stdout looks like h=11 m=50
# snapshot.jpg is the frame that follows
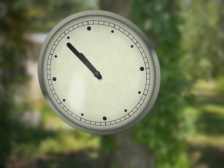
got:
h=10 m=54
